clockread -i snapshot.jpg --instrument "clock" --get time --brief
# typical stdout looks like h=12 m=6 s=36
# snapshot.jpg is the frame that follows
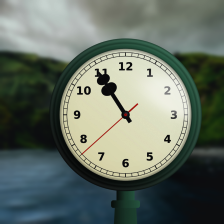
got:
h=10 m=54 s=38
